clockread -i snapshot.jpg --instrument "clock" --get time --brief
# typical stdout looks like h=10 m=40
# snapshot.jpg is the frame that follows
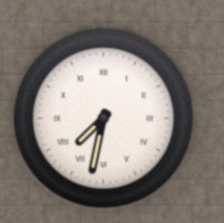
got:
h=7 m=32
